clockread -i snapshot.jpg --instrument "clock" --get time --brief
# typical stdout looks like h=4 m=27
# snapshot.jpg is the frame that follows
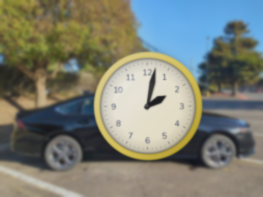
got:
h=2 m=2
